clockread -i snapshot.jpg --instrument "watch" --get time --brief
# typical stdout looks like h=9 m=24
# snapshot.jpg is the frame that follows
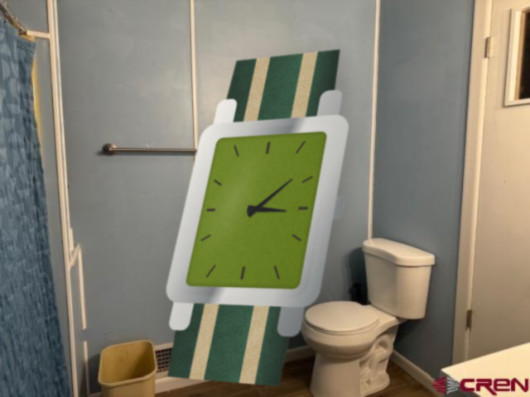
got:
h=3 m=8
